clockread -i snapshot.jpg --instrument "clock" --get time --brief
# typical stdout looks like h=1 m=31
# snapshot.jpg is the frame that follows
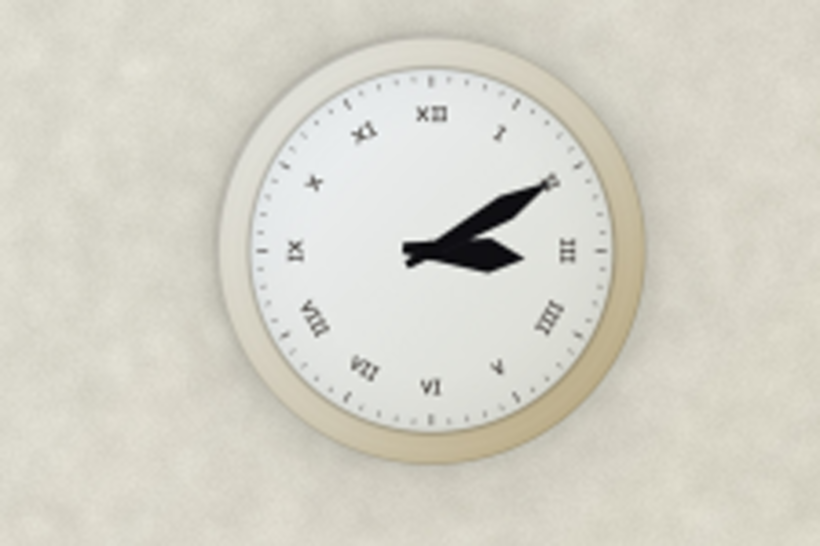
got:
h=3 m=10
